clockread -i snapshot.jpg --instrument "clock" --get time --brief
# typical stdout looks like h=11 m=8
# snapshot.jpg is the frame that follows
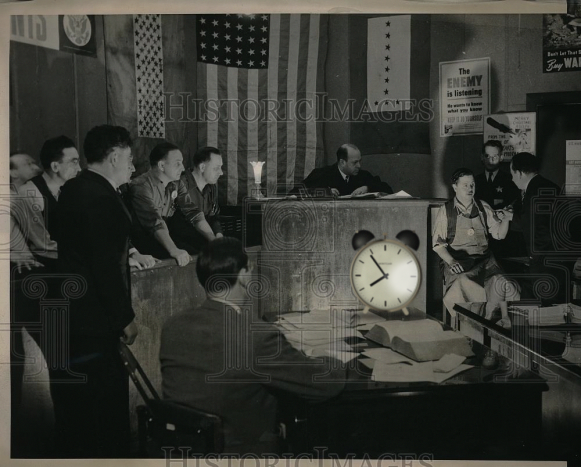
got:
h=7 m=54
